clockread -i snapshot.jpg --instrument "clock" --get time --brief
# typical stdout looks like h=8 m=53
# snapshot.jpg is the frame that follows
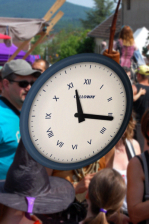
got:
h=11 m=16
